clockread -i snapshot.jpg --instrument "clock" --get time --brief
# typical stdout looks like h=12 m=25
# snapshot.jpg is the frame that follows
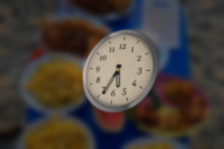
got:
h=5 m=34
